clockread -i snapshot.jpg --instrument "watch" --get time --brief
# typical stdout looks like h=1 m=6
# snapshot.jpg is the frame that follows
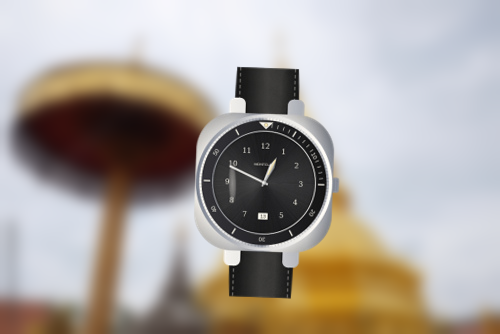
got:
h=12 m=49
